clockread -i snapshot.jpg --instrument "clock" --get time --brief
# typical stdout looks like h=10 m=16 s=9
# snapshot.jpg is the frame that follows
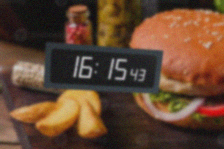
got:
h=16 m=15 s=43
